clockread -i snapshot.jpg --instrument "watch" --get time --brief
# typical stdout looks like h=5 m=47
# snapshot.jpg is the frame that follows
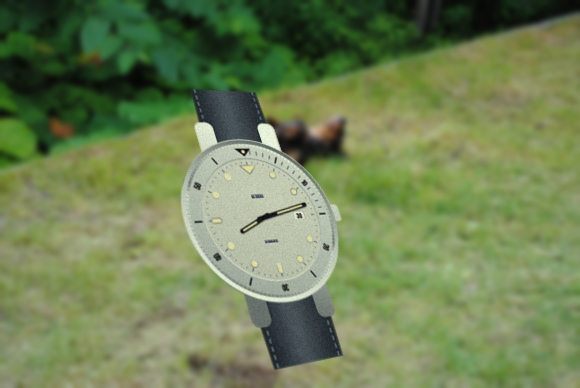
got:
h=8 m=13
